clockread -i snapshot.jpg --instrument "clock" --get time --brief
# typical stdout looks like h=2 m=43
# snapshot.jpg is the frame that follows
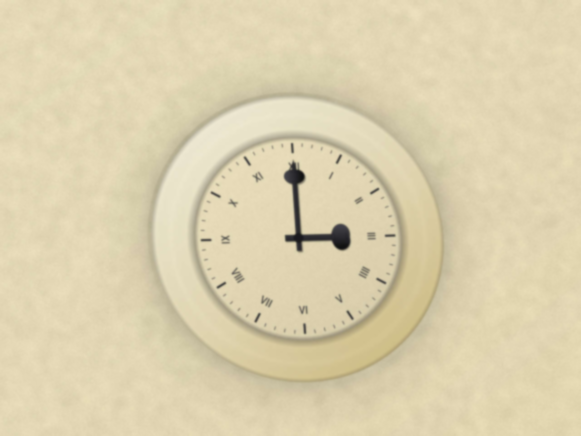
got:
h=3 m=0
